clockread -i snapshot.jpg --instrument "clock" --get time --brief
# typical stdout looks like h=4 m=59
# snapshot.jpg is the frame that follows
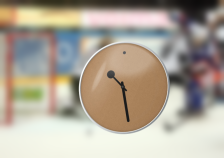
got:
h=10 m=28
